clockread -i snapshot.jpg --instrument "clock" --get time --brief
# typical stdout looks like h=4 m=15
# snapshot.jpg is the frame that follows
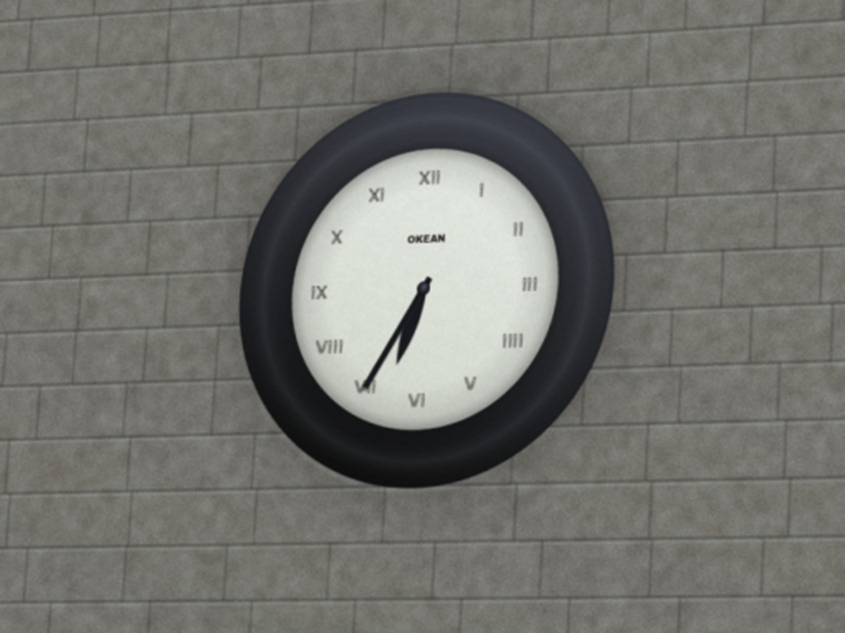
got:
h=6 m=35
